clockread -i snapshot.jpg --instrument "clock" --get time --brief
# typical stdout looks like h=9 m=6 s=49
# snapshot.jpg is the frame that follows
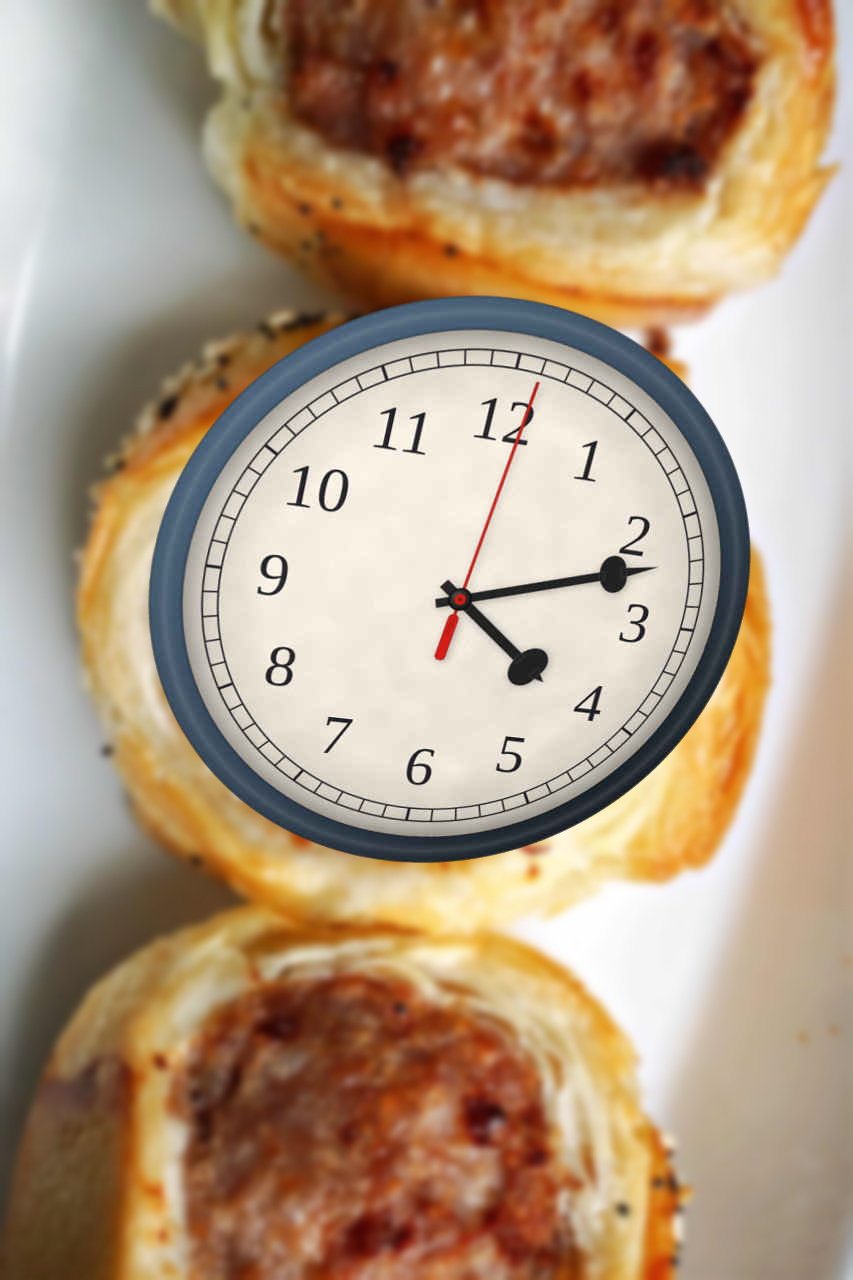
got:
h=4 m=12 s=1
